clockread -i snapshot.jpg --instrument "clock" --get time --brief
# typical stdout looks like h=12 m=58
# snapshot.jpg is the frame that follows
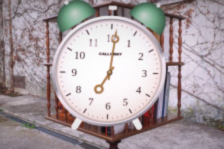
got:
h=7 m=1
